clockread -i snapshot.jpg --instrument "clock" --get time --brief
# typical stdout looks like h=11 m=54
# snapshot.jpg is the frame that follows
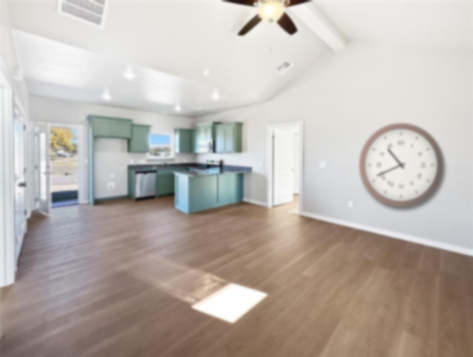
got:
h=10 m=41
